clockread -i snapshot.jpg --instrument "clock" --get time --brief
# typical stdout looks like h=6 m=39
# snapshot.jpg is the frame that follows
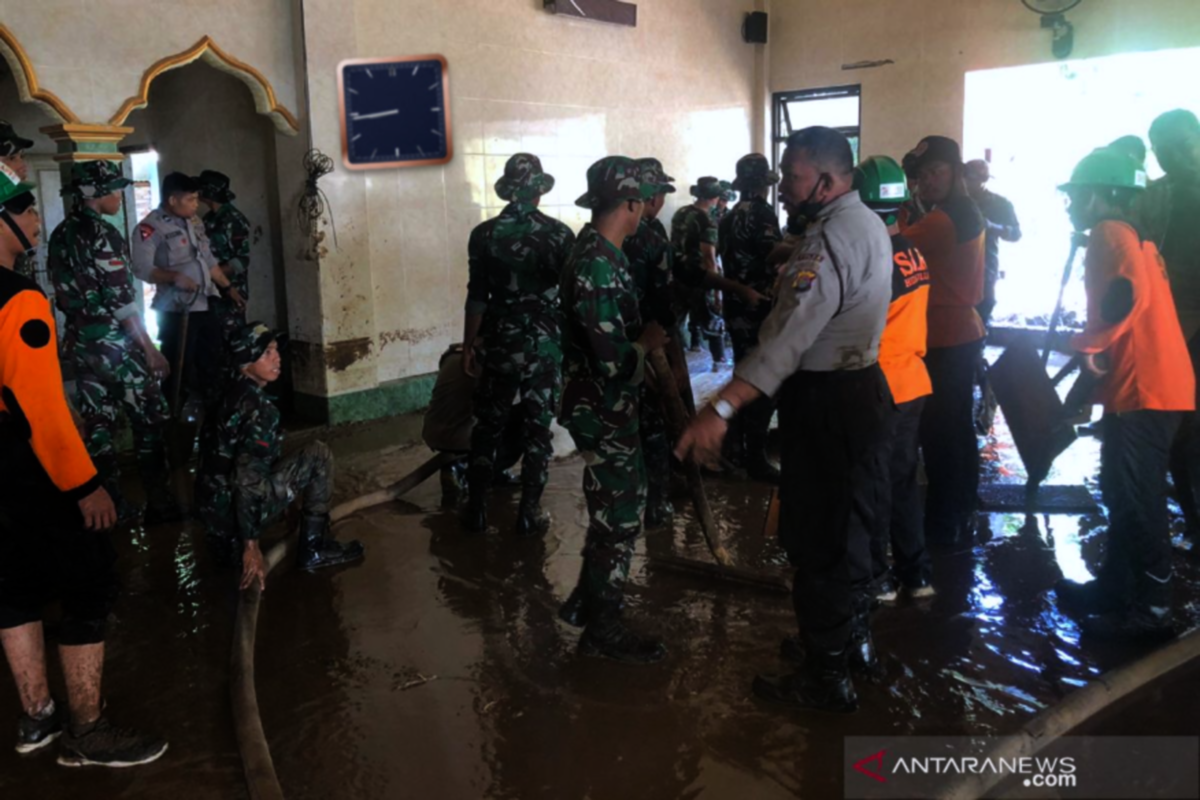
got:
h=8 m=44
